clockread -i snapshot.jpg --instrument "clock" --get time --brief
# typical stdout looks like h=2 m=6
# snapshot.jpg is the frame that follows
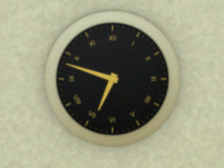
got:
h=6 m=48
